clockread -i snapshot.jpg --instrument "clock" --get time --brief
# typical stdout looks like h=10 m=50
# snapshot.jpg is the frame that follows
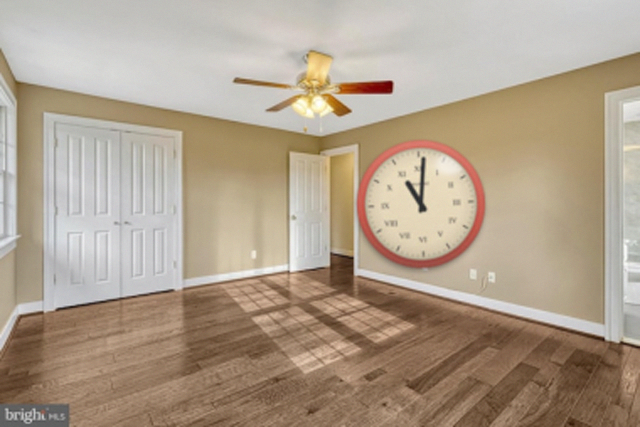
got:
h=11 m=1
